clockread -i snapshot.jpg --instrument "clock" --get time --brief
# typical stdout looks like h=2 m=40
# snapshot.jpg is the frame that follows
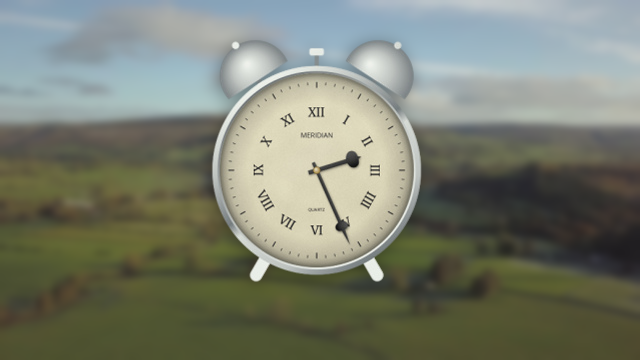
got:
h=2 m=26
